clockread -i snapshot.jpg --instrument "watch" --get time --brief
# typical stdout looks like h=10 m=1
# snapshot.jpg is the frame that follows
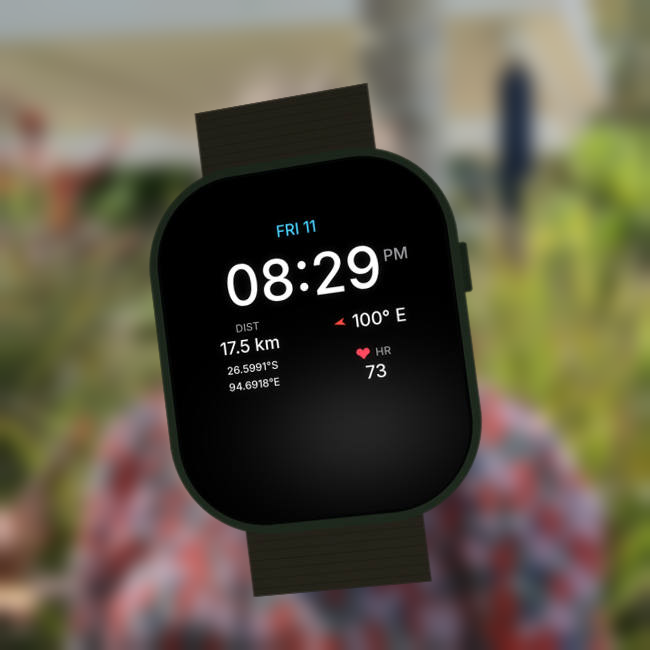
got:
h=8 m=29
